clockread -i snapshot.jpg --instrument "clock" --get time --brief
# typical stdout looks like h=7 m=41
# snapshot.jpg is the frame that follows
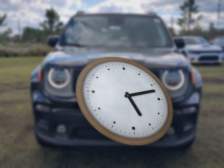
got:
h=5 m=12
